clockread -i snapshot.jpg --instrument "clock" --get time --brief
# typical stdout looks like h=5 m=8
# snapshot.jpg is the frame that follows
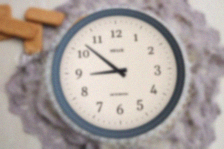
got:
h=8 m=52
